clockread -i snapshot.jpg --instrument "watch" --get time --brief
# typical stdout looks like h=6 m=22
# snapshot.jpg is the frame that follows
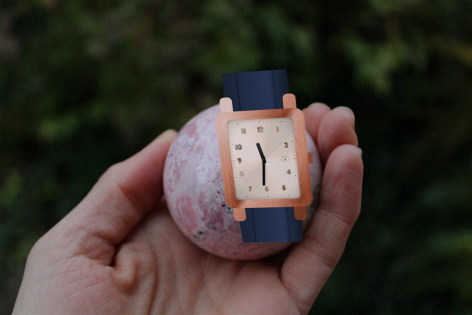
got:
h=11 m=31
